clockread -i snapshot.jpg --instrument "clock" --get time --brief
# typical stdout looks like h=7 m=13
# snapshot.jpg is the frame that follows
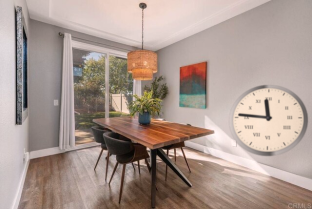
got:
h=11 m=46
